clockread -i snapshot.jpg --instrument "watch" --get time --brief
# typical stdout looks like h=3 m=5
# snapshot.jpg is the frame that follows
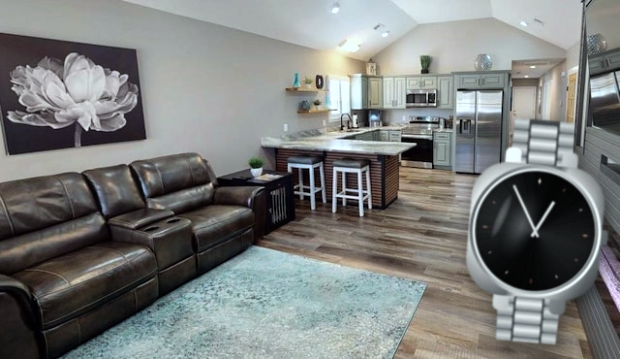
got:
h=12 m=55
